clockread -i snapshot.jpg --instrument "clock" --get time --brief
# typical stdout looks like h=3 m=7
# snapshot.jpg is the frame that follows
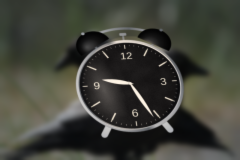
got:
h=9 m=26
